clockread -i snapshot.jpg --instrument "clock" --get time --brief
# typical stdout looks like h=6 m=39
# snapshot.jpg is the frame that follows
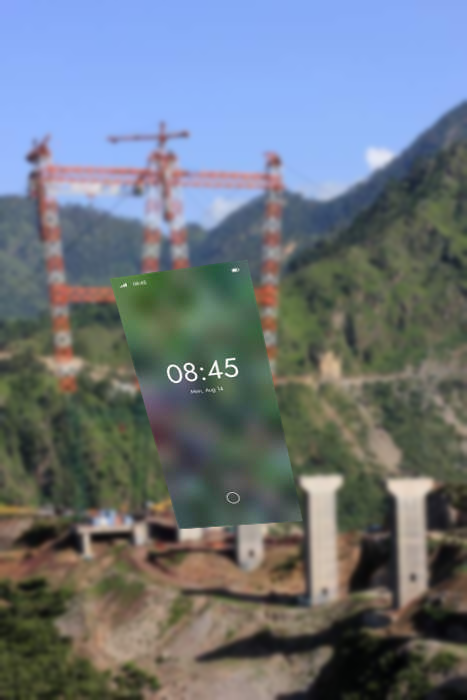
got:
h=8 m=45
